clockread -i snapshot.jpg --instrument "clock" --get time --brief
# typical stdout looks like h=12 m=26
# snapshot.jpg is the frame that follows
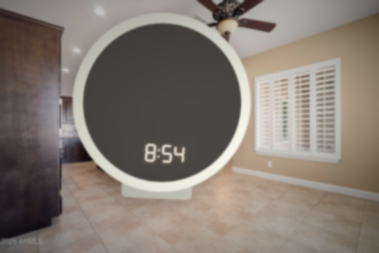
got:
h=8 m=54
